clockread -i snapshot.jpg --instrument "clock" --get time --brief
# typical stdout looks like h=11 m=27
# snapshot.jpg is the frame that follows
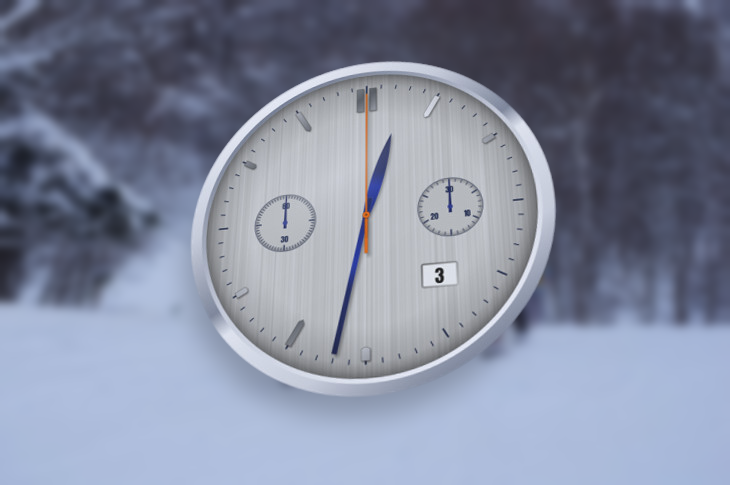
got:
h=12 m=32
